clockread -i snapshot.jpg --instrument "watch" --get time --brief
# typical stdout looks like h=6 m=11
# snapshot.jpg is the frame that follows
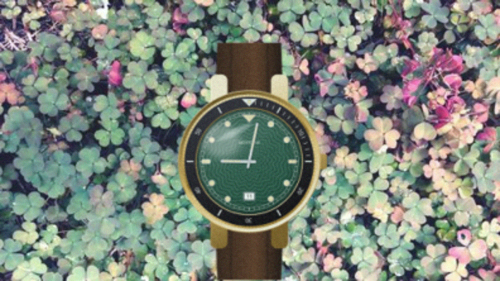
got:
h=9 m=2
